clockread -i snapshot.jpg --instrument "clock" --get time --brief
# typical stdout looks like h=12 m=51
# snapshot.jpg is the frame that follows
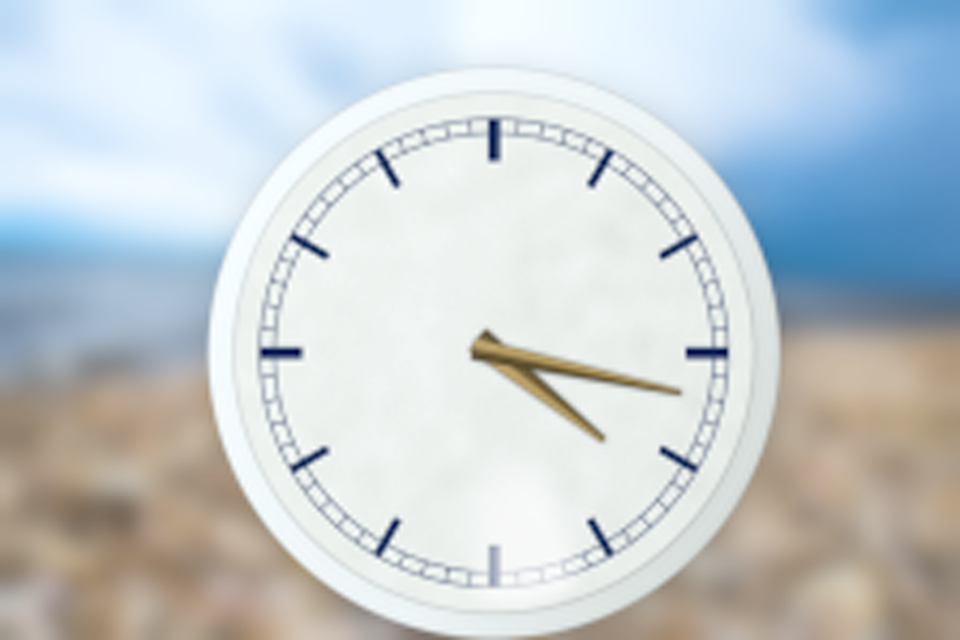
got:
h=4 m=17
